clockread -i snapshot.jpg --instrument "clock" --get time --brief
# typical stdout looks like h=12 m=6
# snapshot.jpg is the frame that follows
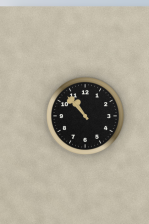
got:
h=10 m=53
